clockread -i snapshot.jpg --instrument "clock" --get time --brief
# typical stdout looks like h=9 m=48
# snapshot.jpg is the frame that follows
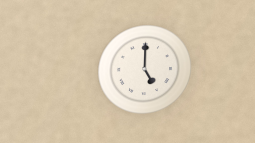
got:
h=5 m=0
